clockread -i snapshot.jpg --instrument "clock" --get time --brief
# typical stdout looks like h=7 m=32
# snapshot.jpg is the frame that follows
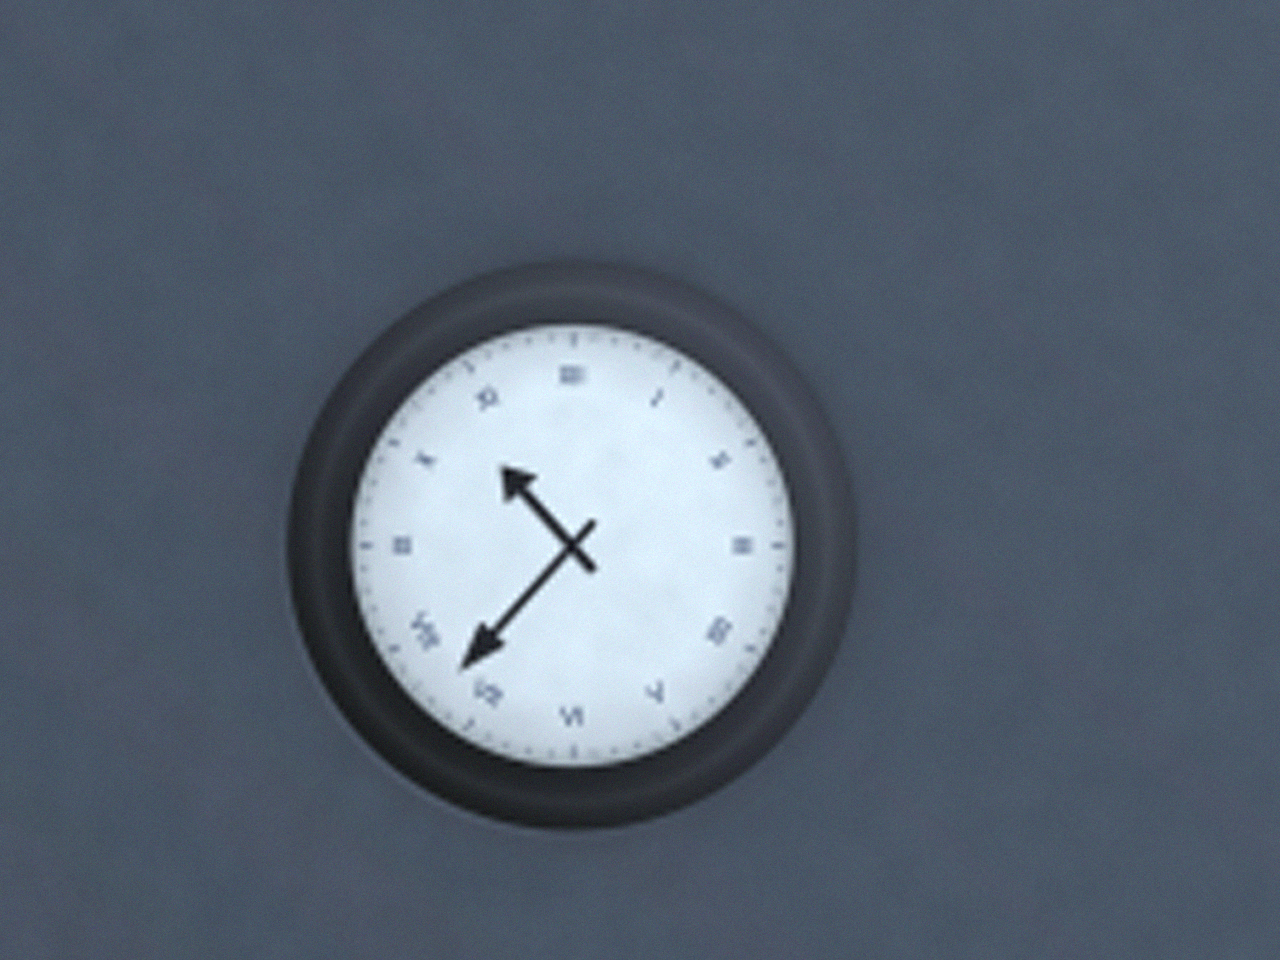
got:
h=10 m=37
